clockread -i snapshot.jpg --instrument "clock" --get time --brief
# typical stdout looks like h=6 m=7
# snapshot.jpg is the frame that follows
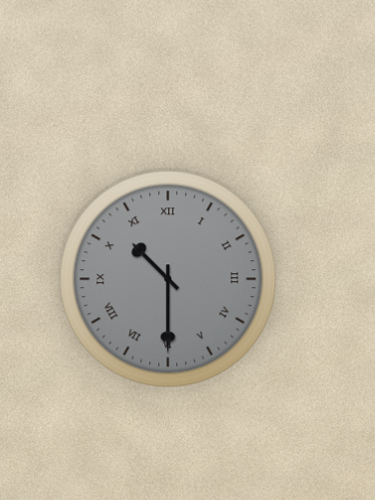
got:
h=10 m=30
